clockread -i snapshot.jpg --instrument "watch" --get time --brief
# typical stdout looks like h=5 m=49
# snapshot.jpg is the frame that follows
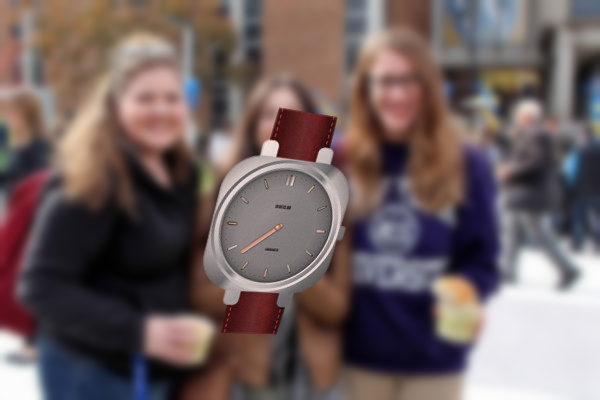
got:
h=7 m=38
